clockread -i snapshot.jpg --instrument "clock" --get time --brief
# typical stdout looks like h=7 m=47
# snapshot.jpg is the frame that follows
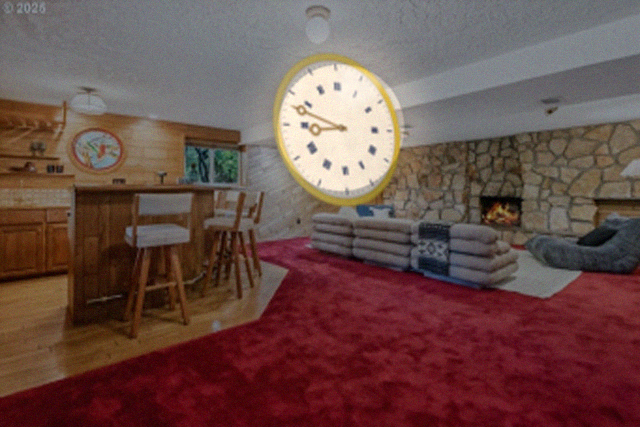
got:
h=8 m=48
